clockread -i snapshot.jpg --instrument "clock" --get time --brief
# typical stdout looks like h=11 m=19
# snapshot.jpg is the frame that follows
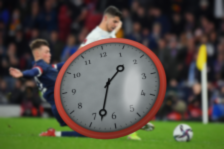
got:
h=1 m=33
